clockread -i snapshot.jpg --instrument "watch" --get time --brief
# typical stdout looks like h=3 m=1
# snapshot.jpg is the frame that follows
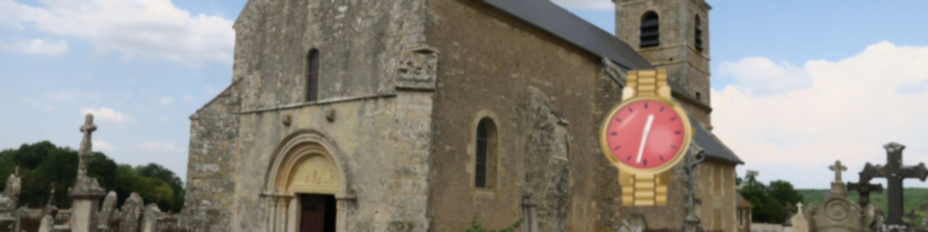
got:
h=12 m=32
